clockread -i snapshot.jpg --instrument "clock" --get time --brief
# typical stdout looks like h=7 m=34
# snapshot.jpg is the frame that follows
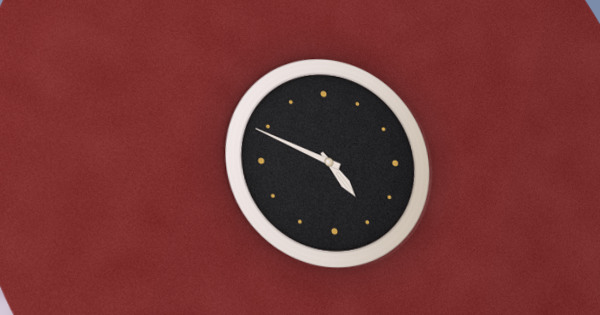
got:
h=4 m=49
